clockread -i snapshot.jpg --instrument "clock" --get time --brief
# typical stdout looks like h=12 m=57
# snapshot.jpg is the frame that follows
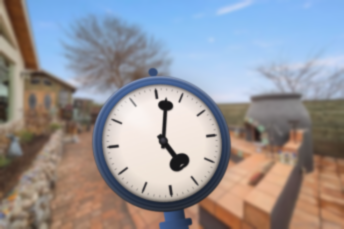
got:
h=5 m=2
